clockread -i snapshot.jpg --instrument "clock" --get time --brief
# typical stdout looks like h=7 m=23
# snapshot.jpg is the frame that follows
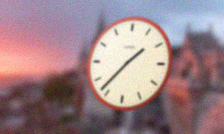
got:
h=1 m=37
